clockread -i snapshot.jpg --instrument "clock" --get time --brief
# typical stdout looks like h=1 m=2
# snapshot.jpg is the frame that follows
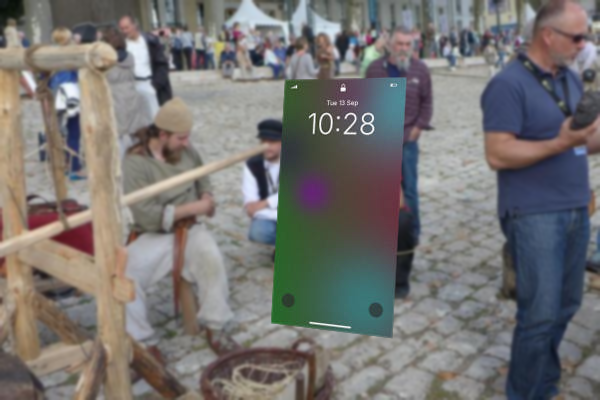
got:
h=10 m=28
